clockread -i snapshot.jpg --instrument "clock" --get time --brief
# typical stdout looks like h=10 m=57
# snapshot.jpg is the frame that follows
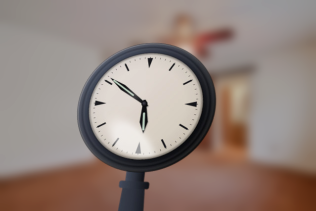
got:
h=5 m=51
